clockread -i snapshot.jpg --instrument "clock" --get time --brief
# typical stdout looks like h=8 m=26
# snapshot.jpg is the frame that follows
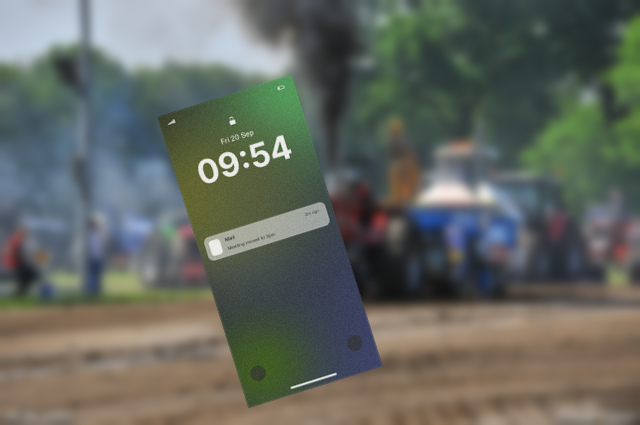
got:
h=9 m=54
